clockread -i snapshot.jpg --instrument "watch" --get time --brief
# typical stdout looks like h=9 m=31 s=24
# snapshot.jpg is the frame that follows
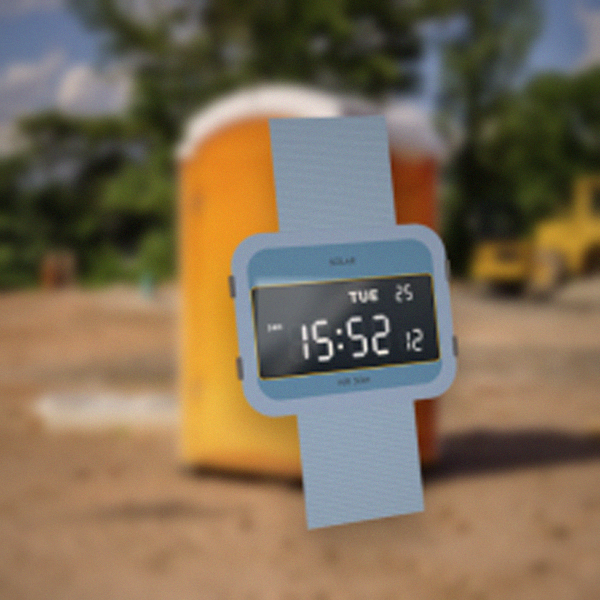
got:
h=15 m=52 s=12
